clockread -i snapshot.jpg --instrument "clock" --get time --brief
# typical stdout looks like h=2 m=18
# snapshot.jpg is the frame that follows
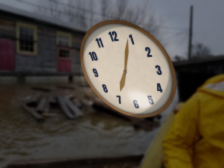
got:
h=7 m=4
